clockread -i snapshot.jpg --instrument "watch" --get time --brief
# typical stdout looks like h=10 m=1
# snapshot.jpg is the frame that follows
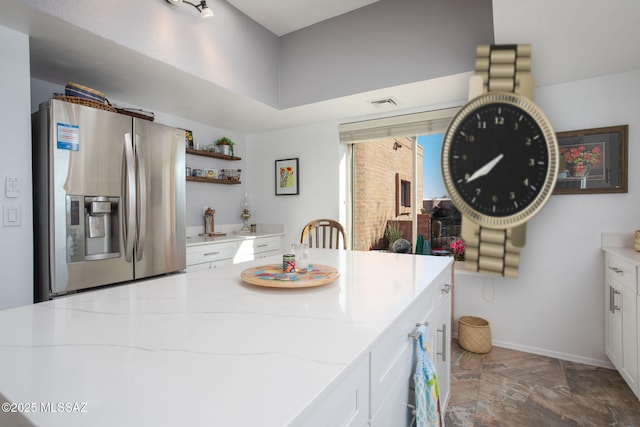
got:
h=7 m=39
